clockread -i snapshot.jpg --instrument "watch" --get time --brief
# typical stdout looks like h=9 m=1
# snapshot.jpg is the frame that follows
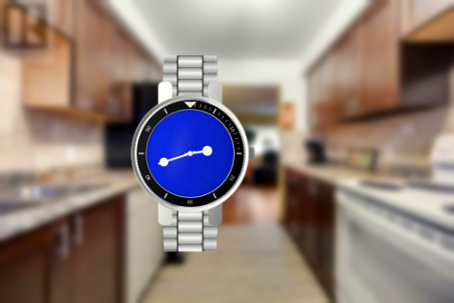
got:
h=2 m=42
